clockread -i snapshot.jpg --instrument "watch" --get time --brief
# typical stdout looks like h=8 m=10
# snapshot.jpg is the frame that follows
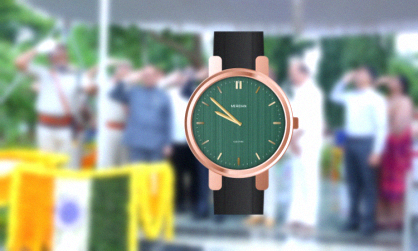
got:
h=9 m=52
